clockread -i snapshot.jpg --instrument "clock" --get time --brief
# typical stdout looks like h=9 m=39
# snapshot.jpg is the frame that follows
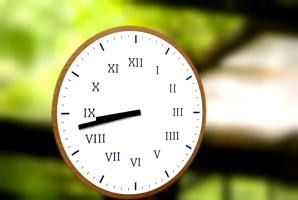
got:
h=8 m=43
